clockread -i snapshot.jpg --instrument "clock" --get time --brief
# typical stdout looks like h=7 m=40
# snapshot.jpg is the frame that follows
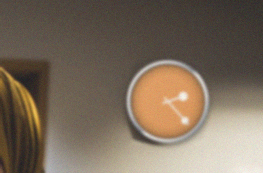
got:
h=2 m=23
